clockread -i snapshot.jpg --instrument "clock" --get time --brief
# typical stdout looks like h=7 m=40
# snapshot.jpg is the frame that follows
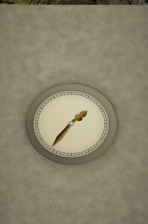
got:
h=1 m=36
